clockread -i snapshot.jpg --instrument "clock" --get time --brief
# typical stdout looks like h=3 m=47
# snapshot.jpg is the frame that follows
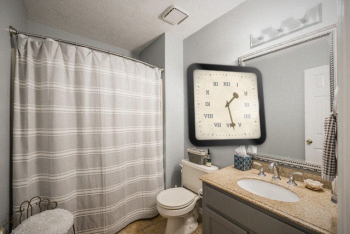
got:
h=1 m=28
